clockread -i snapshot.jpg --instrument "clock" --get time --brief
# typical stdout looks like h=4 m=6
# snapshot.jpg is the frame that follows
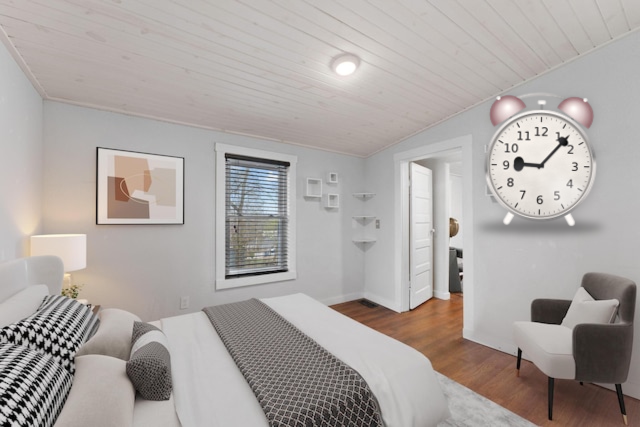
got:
h=9 m=7
